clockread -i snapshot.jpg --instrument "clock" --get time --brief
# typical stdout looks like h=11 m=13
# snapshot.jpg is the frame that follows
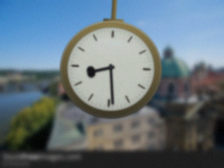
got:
h=8 m=29
